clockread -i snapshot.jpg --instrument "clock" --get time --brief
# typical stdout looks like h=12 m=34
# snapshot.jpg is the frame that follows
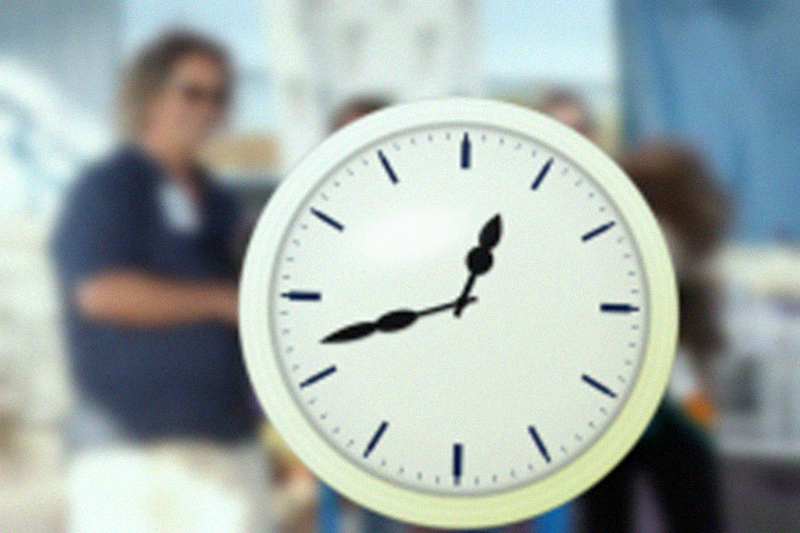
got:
h=12 m=42
